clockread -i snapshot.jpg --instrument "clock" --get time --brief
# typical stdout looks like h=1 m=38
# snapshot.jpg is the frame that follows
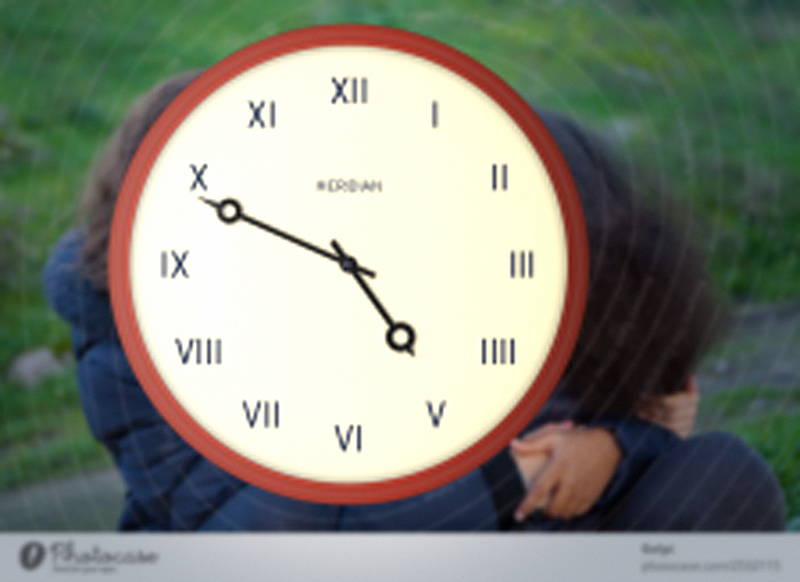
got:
h=4 m=49
